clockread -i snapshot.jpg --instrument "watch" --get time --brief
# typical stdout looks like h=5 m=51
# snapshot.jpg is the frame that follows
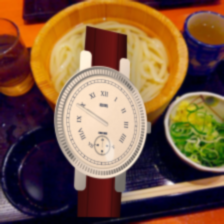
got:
h=9 m=49
